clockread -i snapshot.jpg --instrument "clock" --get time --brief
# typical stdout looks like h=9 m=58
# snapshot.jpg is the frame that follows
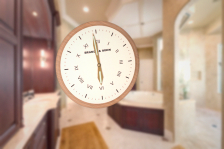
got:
h=5 m=59
